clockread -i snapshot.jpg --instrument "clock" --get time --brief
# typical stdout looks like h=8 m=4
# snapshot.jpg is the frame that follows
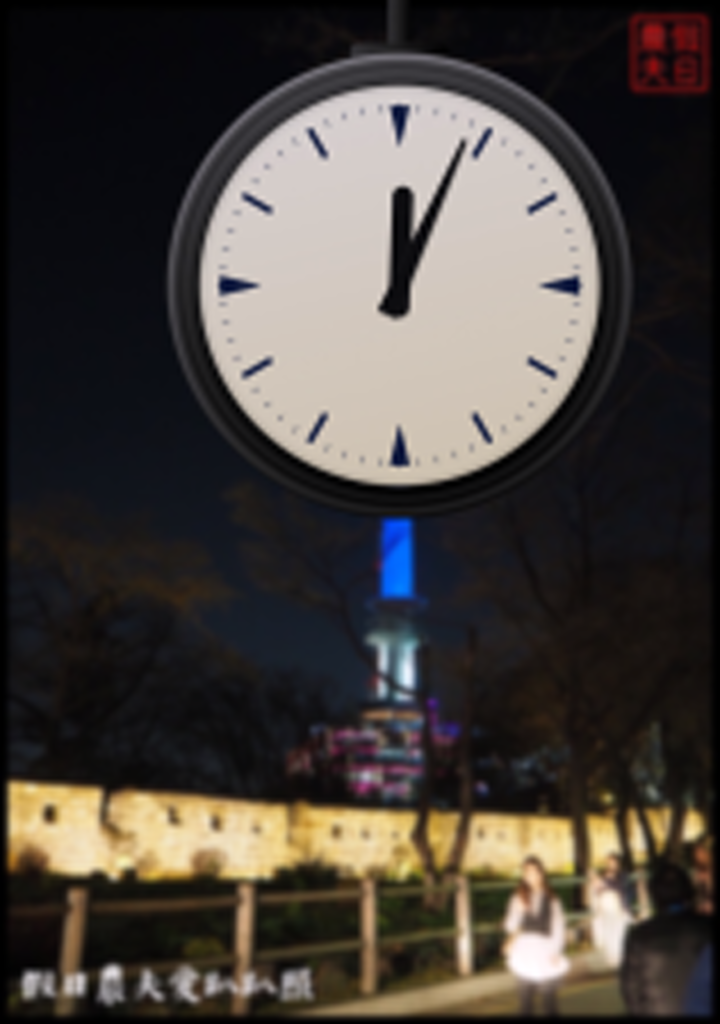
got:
h=12 m=4
